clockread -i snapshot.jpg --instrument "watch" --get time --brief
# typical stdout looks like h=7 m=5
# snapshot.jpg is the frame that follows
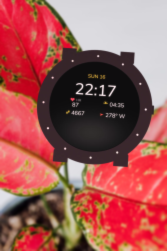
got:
h=22 m=17
